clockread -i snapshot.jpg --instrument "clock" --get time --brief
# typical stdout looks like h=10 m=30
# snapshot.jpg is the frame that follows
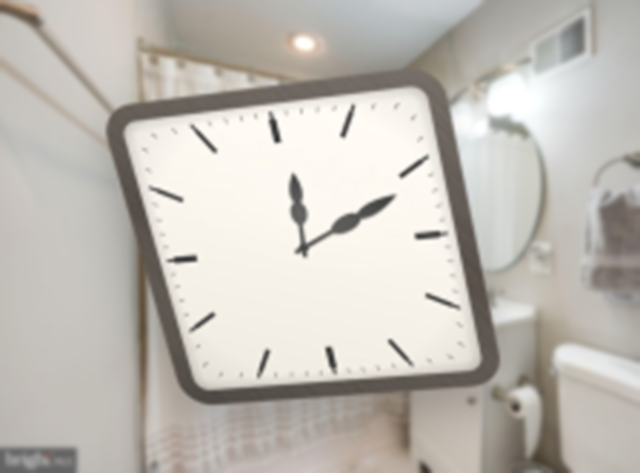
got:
h=12 m=11
